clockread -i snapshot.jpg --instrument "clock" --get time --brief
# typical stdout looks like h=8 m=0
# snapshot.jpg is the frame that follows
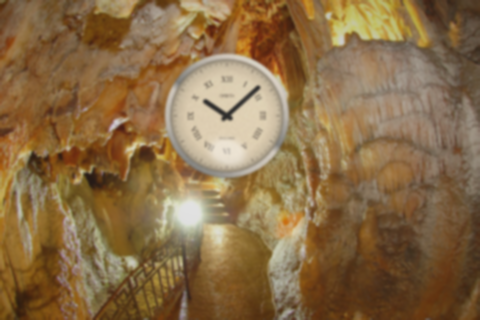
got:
h=10 m=8
